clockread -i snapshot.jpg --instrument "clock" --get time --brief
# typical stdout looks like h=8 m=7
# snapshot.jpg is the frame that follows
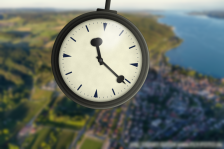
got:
h=11 m=21
